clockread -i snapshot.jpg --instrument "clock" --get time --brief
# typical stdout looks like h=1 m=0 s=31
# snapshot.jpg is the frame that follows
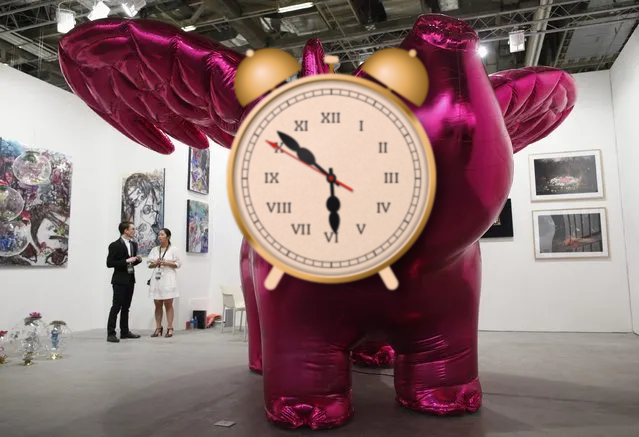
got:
h=5 m=51 s=50
